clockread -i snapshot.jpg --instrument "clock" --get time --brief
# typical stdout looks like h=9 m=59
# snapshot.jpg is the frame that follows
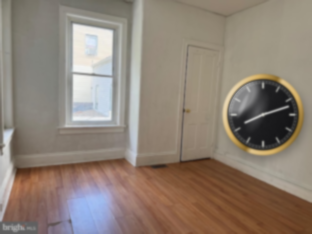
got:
h=8 m=12
